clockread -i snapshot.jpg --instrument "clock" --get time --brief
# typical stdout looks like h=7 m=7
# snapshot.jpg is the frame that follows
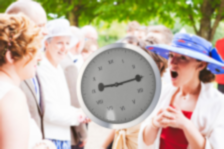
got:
h=9 m=15
